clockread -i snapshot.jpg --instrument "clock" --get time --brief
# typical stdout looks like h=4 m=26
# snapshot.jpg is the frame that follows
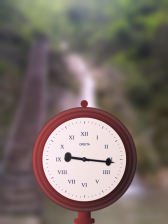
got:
h=9 m=16
